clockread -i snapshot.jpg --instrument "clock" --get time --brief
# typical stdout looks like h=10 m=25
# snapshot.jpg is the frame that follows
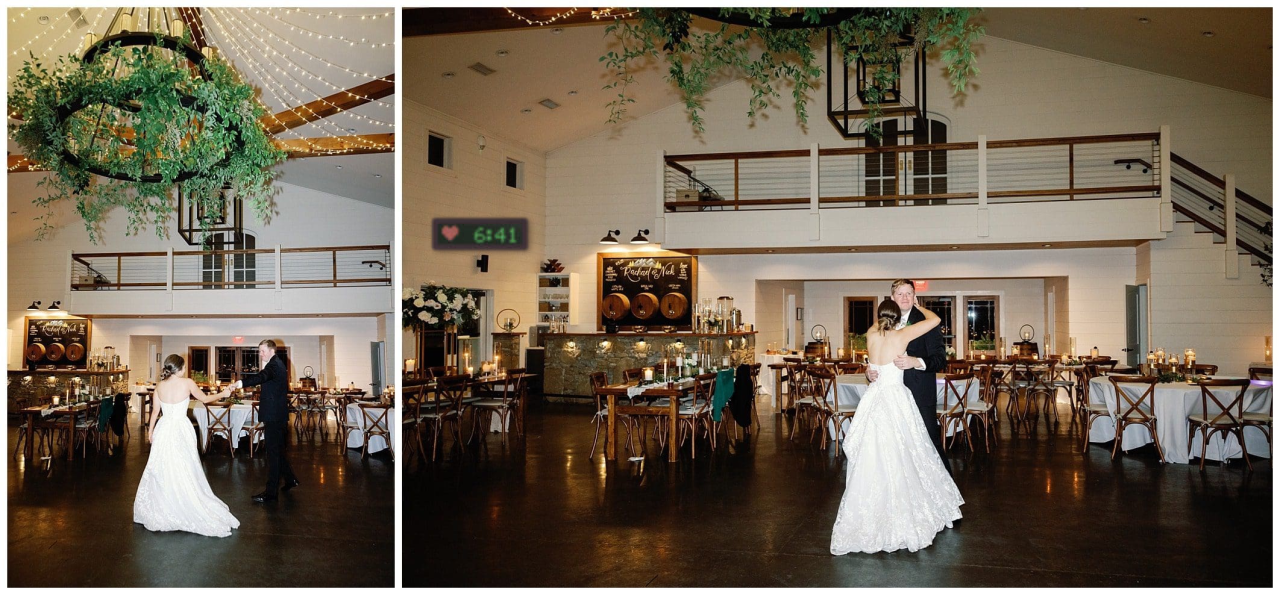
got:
h=6 m=41
